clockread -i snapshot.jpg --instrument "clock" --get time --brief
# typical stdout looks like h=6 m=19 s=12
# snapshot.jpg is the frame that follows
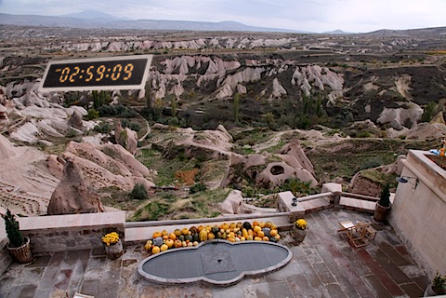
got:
h=2 m=59 s=9
